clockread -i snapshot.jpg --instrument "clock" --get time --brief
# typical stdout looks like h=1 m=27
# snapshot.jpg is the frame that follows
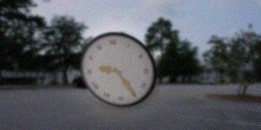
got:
h=9 m=25
